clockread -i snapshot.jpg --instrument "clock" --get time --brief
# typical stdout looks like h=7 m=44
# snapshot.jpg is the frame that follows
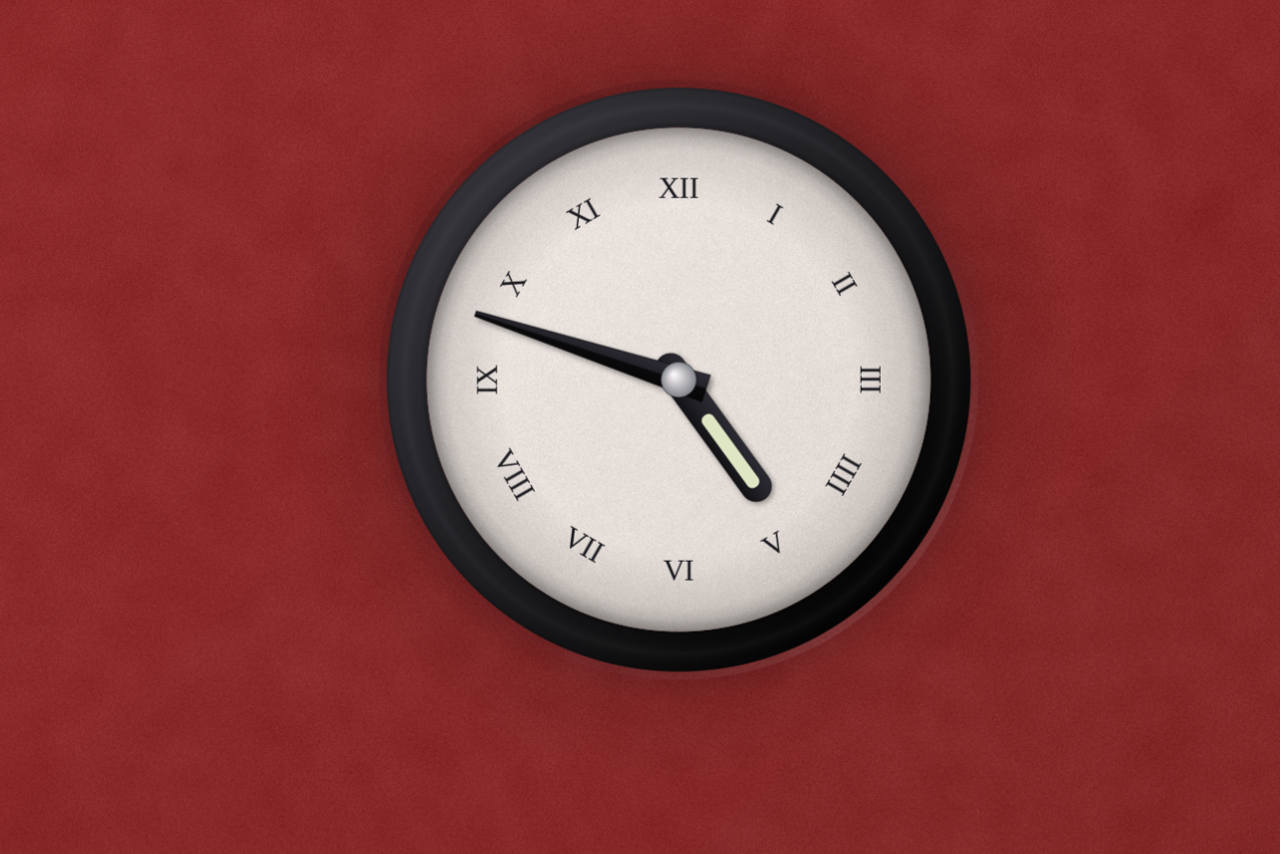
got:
h=4 m=48
